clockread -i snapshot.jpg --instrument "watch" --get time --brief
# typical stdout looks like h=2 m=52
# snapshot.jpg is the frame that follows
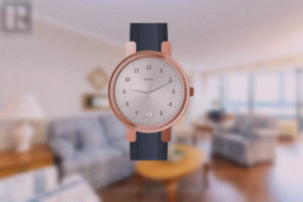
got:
h=9 m=11
